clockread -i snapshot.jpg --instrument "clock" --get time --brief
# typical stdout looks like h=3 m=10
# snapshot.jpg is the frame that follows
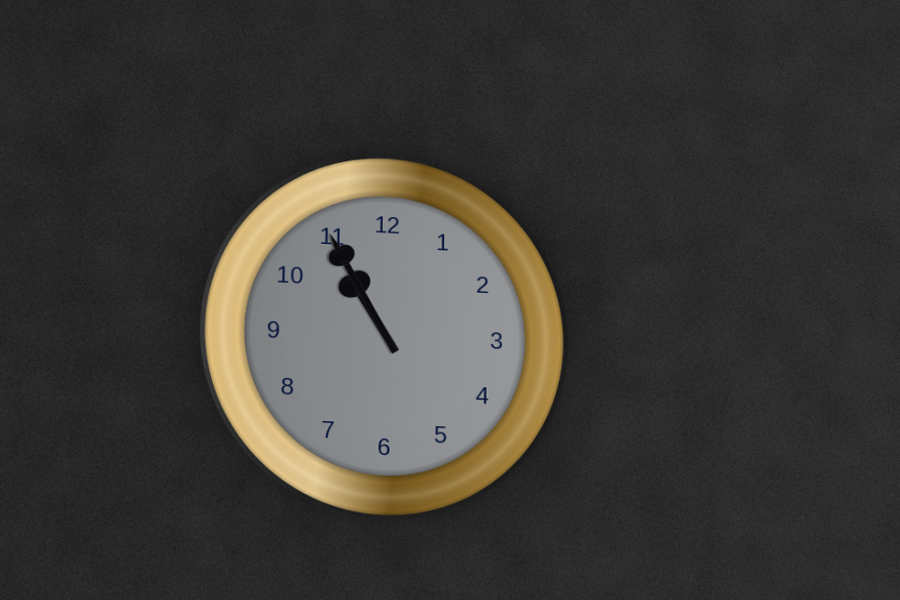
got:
h=10 m=55
